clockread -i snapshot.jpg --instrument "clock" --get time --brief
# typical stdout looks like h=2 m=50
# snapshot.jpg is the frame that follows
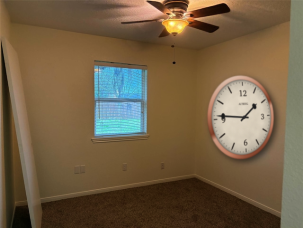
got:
h=1 m=46
